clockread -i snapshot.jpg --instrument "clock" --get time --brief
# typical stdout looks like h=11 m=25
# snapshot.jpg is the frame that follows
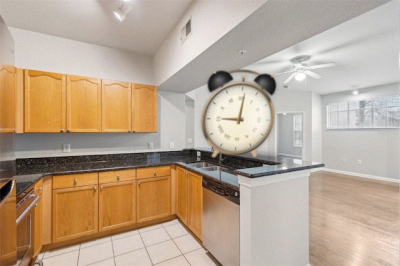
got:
h=9 m=1
